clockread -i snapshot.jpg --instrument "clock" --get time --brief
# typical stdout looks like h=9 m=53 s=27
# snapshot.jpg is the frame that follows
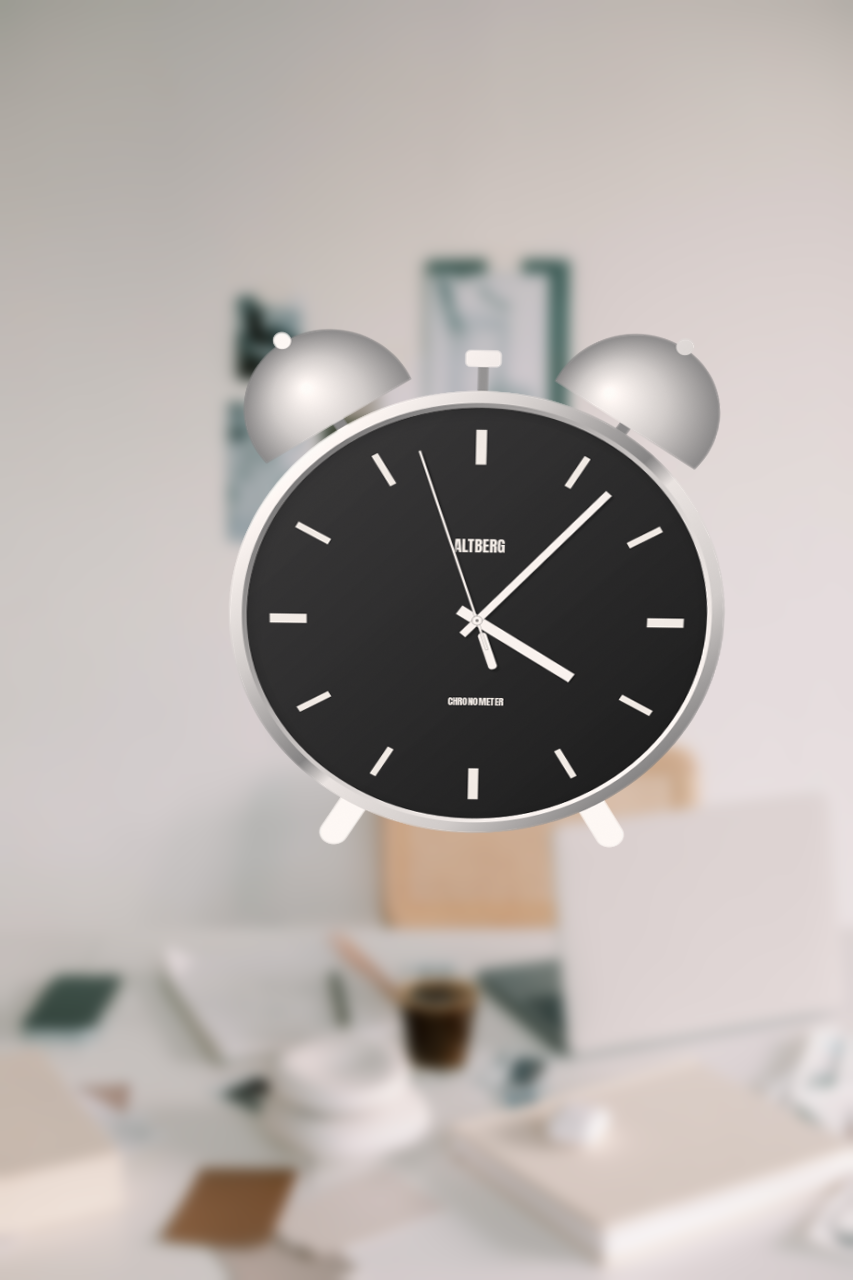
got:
h=4 m=6 s=57
